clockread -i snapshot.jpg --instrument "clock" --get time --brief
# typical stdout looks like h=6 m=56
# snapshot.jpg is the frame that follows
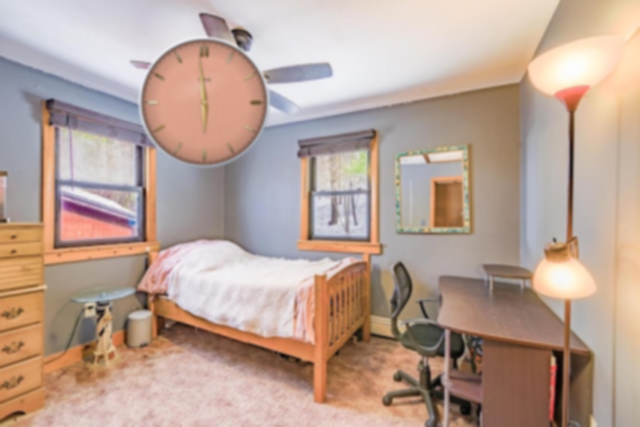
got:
h=5 m=59
